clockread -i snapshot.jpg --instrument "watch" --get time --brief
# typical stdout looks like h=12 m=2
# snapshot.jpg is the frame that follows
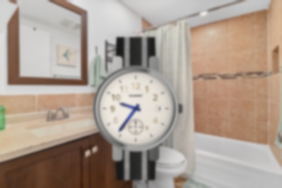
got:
h=9 m=36
